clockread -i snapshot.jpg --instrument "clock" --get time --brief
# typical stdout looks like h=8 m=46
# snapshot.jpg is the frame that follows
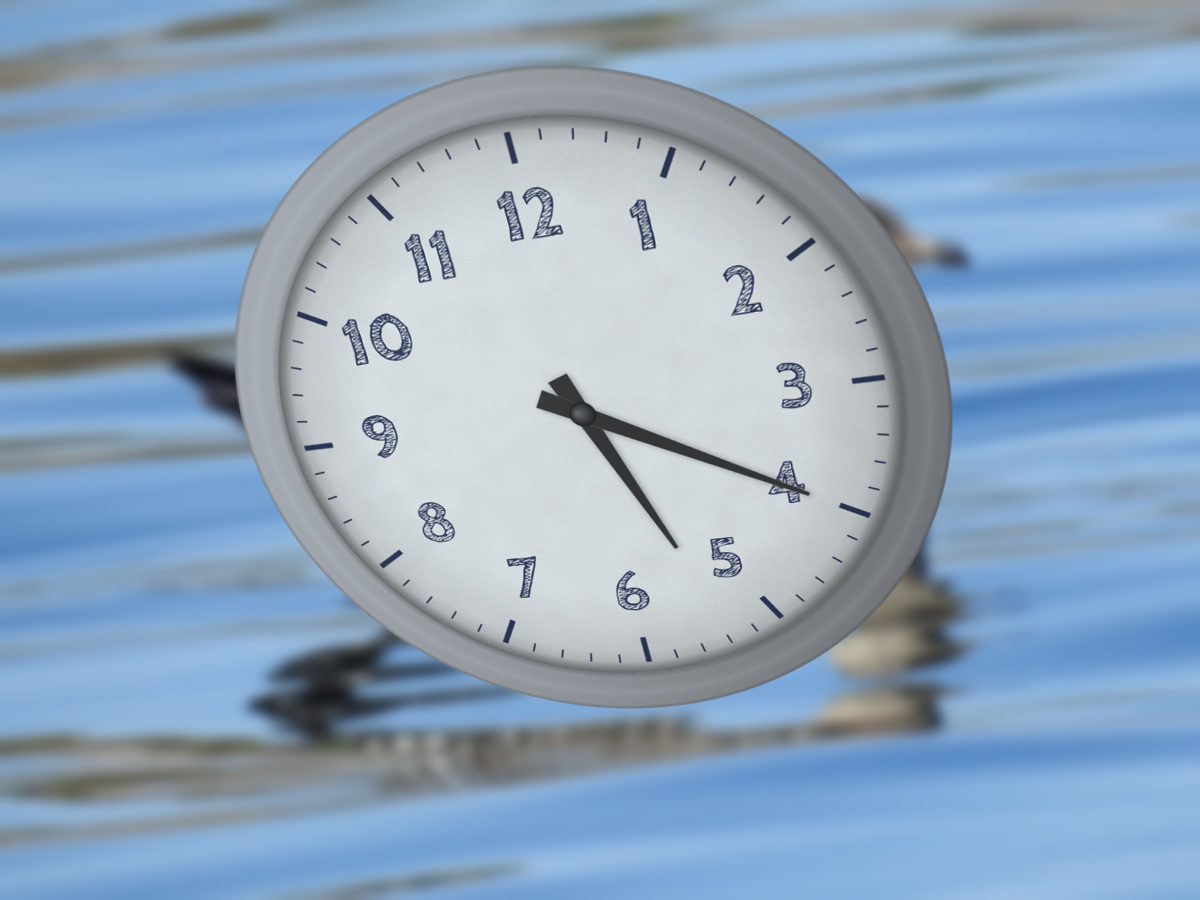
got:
h=5 m=20
